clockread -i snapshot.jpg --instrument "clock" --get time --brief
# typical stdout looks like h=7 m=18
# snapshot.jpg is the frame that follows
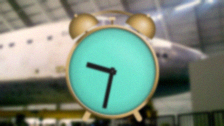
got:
h=9 m=32
